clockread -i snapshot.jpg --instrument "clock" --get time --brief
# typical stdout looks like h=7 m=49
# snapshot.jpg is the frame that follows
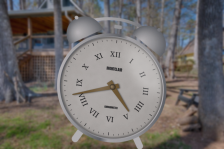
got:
h=4 m=42
